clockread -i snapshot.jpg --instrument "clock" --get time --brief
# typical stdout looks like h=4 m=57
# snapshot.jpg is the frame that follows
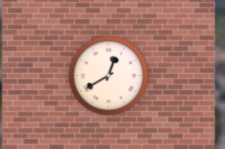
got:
h=12 m=40
